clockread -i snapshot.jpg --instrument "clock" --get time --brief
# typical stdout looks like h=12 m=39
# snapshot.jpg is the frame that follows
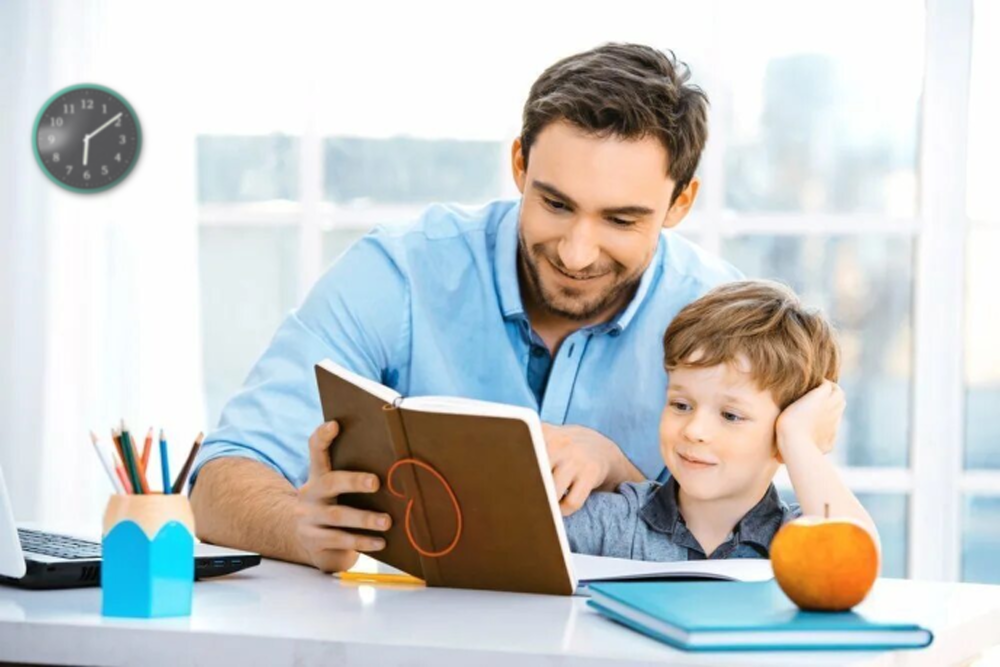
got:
h=6 m=9
